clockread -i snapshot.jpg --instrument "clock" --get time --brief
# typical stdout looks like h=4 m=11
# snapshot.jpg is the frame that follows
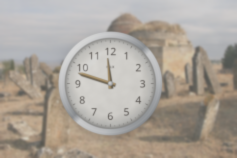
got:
h=11 m=48
